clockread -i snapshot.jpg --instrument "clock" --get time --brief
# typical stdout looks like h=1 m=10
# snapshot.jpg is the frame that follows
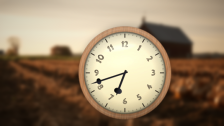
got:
h=6 m=42
